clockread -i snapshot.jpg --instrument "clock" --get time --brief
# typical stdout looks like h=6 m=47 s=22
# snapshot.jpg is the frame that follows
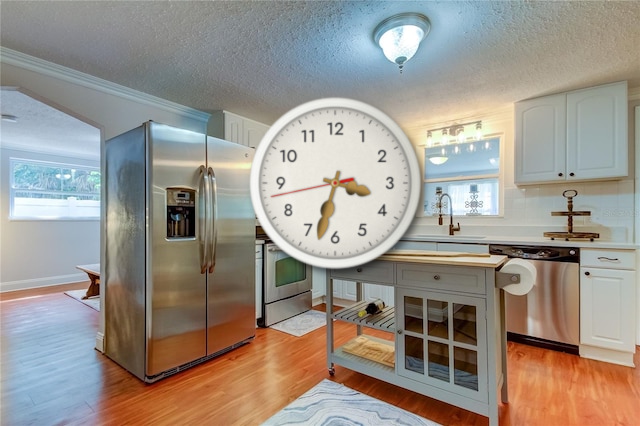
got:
h=3 m=32 s=43
